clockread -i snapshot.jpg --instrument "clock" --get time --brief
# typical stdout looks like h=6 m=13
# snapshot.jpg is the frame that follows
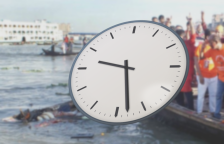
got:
h=9 m=28
